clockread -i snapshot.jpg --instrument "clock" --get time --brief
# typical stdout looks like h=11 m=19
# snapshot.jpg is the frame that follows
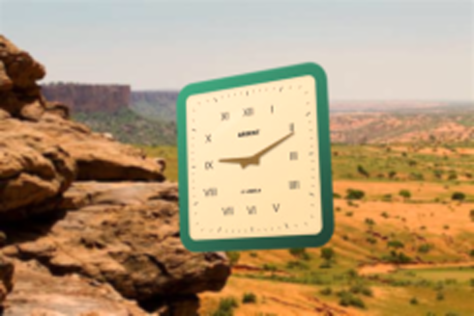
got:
h=9 m=11
